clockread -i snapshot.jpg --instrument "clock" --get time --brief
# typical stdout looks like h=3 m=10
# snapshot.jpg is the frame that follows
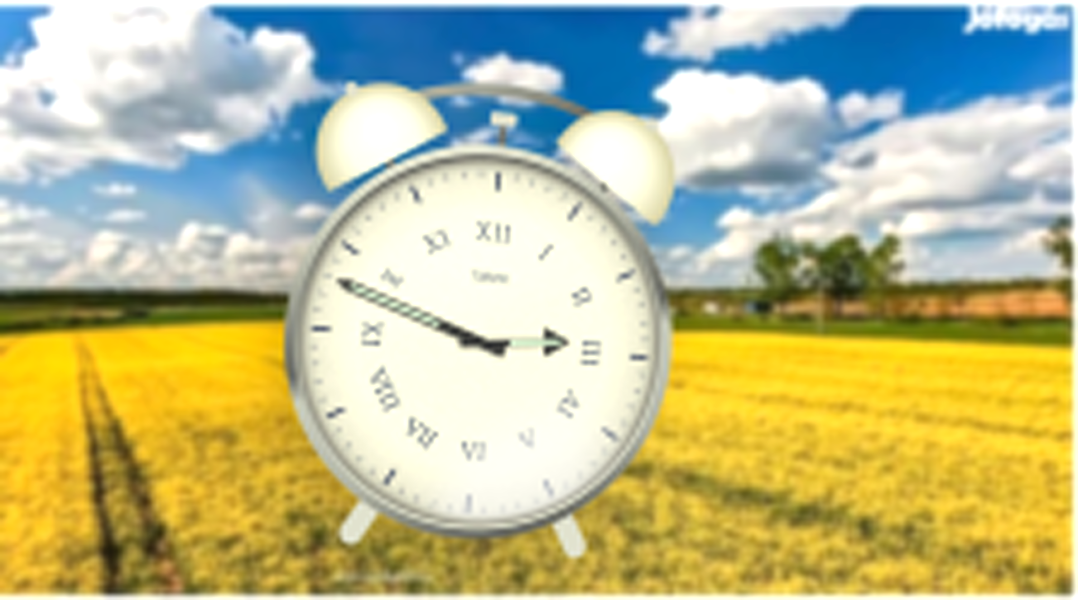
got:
h=2 m=48
